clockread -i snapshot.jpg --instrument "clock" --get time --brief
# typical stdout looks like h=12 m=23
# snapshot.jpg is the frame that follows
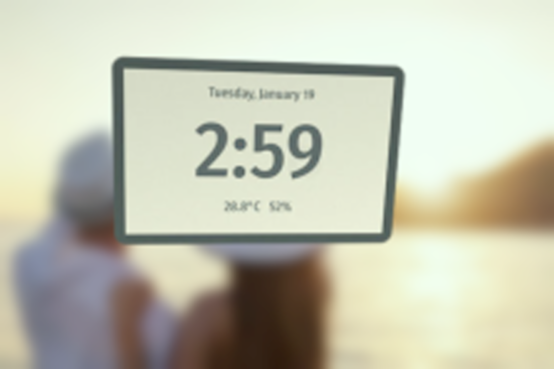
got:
h=2 m=59
